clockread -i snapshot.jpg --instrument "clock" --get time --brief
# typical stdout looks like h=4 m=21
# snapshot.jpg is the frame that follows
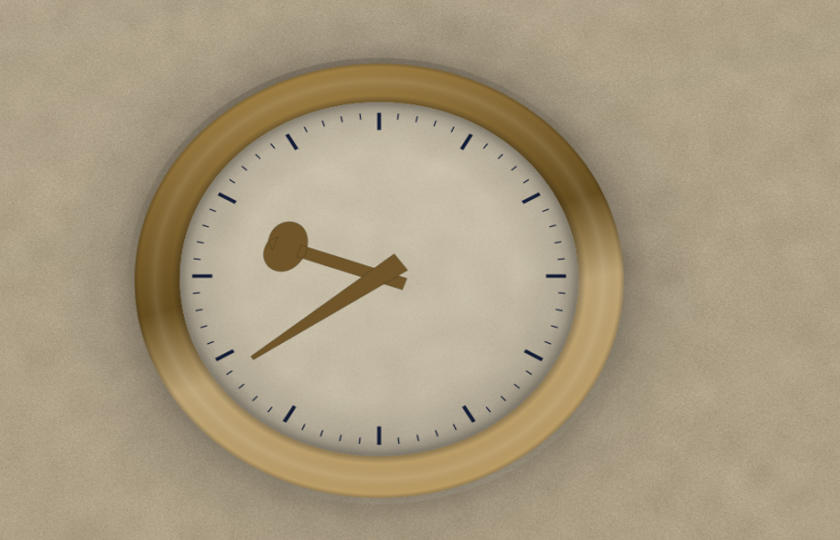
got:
h=9 m=39
